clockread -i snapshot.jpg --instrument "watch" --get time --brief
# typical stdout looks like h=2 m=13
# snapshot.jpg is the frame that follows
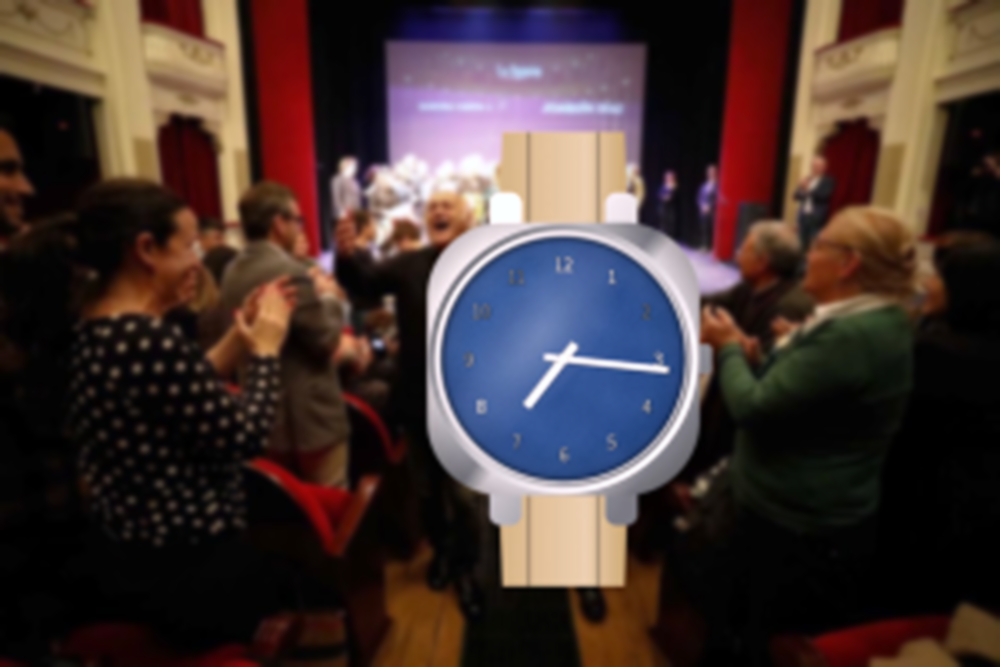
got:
h=7 m=16
